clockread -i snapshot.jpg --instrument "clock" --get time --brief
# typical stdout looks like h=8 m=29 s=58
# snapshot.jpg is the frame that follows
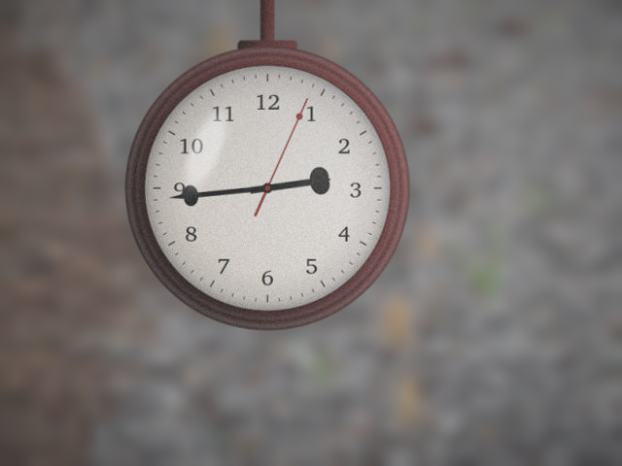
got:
h=2 m=44 s=4
